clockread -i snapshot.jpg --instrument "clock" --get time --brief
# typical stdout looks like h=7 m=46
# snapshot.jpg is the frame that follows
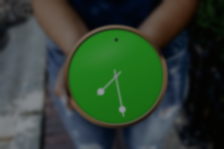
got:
h=7 m=28
